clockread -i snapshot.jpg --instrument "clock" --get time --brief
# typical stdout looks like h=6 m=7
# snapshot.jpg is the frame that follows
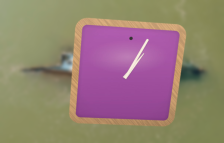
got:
h=1 m=4
